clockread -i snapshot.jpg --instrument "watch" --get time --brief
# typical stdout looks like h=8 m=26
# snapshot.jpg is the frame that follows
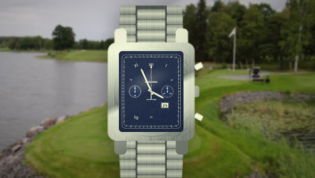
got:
h=3 m=56
